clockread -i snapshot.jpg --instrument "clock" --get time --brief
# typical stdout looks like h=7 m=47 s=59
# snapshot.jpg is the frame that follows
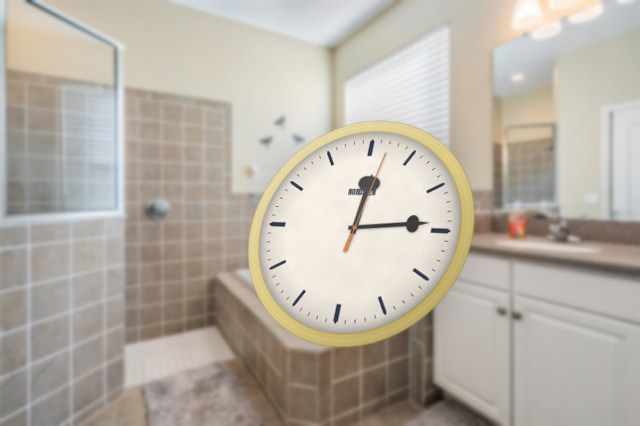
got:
h=12 m=14 s=2
